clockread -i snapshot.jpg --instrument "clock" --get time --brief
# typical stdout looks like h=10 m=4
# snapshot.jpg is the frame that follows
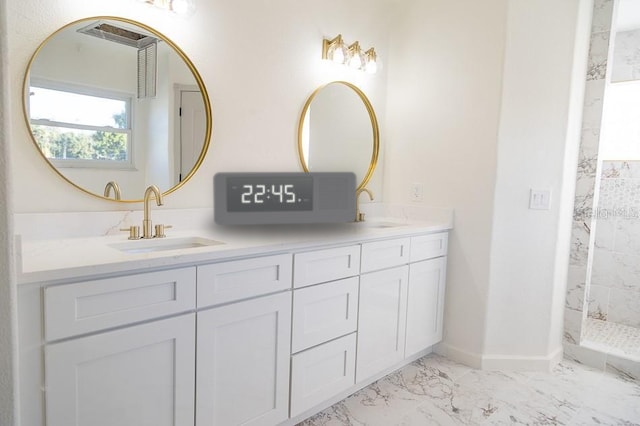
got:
h=22 m=45
